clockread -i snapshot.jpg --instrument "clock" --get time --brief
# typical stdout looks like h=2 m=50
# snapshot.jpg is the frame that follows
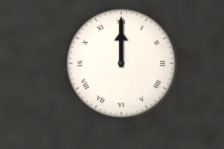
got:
h=12 m=0
